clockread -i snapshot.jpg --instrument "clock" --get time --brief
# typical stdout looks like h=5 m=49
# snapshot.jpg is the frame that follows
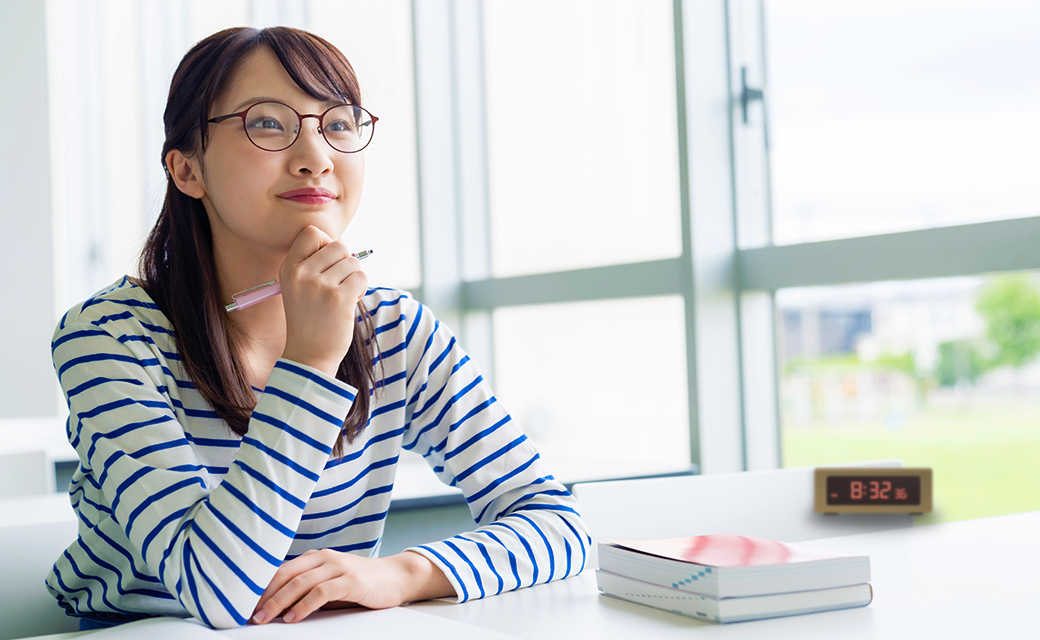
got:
h=8 m=32
